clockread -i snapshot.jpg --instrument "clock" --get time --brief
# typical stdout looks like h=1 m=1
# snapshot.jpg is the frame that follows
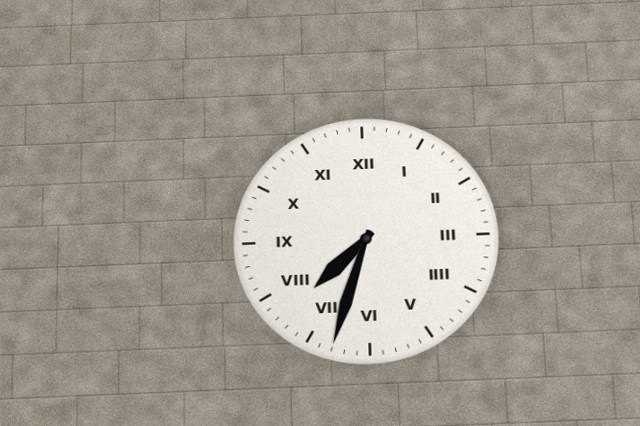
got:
h=7 m=33
